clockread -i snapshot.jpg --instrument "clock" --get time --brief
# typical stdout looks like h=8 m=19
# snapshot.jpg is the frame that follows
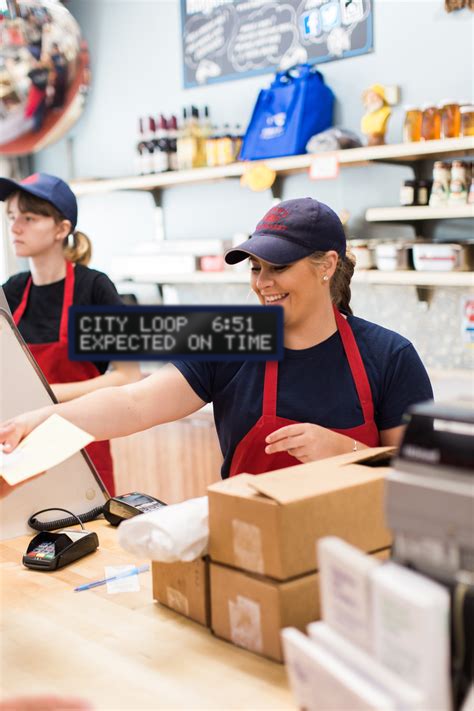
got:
h=6 m=51
